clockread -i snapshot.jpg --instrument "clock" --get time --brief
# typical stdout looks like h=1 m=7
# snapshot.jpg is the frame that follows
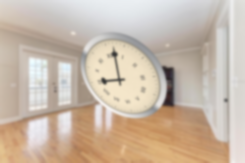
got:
h=9 m=2
